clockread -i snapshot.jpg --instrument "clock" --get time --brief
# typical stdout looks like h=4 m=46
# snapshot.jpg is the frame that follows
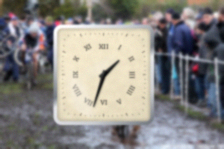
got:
h=1 m=33
